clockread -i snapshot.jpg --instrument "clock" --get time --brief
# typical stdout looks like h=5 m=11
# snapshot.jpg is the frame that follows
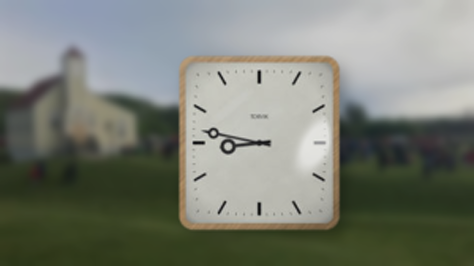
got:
h=8 m=47
